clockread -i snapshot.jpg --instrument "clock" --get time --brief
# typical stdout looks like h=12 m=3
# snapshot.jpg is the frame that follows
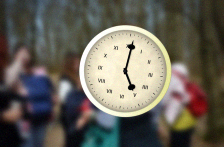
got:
h=5 m=1
